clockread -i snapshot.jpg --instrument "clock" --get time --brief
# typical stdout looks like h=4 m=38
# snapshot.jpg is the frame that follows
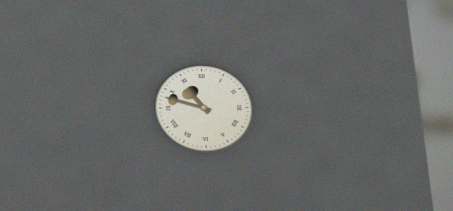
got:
h=10 m=48
